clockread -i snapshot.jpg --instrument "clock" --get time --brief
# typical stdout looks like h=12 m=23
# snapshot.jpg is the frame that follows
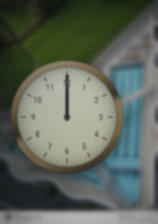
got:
h=12 m=0
